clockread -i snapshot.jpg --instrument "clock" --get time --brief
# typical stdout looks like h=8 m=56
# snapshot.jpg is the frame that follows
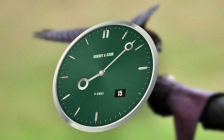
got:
h=8 m=8
